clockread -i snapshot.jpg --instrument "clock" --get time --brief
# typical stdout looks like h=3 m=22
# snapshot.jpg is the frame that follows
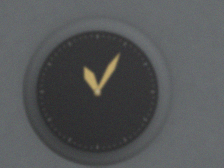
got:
h=11 m=5
